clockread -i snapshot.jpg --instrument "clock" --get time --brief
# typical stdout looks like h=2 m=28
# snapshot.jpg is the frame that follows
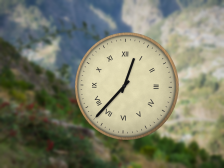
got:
h=12 m=37
